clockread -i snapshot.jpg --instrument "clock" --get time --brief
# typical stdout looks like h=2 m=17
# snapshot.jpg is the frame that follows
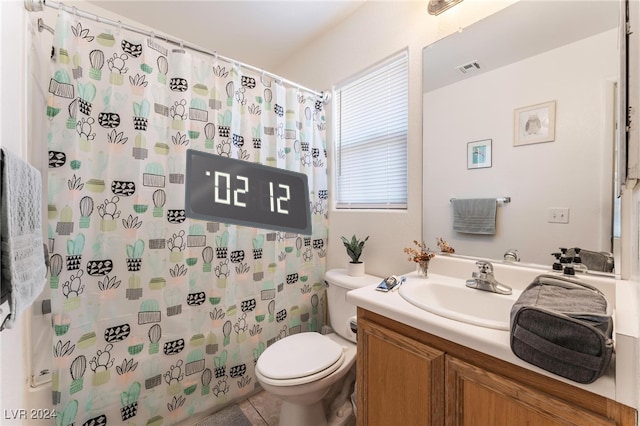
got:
h=2 m=12
